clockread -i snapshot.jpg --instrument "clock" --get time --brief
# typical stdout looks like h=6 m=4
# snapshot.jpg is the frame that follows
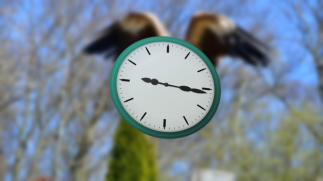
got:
h=9 m=16
